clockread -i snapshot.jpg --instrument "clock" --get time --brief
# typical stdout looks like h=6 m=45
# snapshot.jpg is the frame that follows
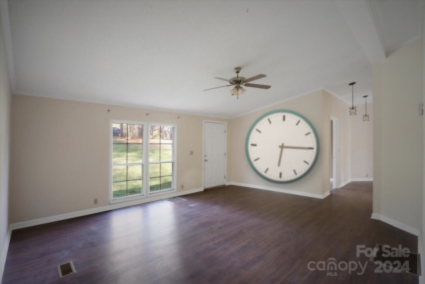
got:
h=6 m=15
